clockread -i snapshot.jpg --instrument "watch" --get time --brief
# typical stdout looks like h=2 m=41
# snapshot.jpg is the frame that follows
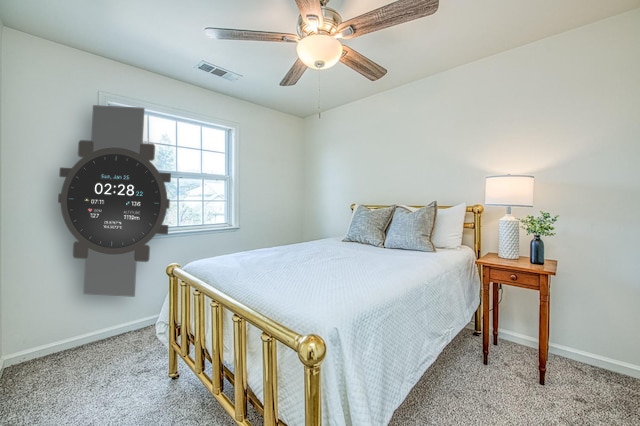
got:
h=2 m=28
